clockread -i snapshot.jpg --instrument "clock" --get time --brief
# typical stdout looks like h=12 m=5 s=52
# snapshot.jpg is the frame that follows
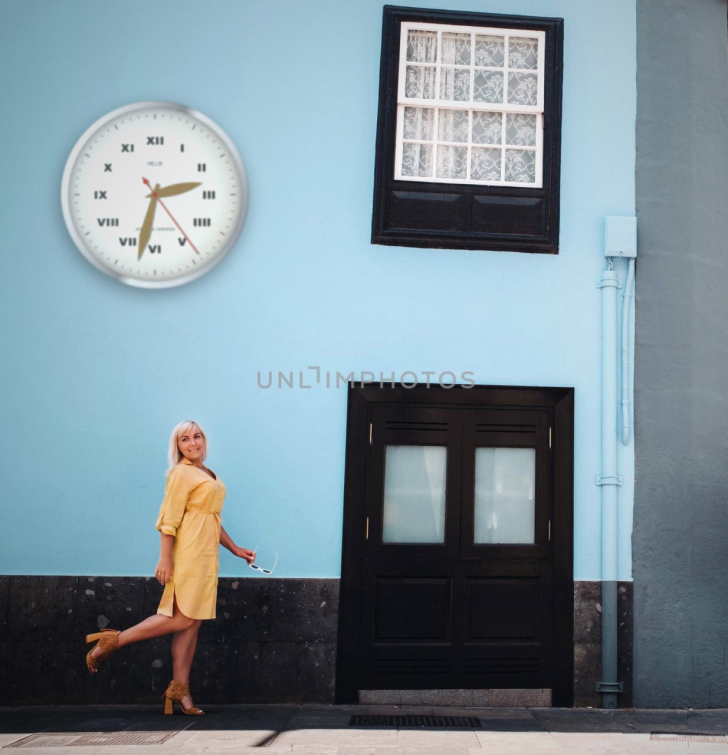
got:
h=2 m=32 s=24
